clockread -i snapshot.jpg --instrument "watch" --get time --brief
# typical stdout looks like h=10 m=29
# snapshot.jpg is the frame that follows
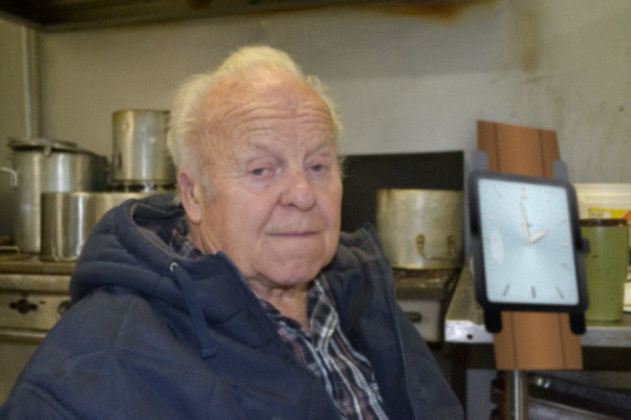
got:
h=1 m=59
